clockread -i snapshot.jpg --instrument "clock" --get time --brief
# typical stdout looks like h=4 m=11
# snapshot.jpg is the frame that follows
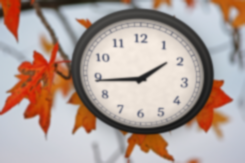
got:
h=1 m=44
